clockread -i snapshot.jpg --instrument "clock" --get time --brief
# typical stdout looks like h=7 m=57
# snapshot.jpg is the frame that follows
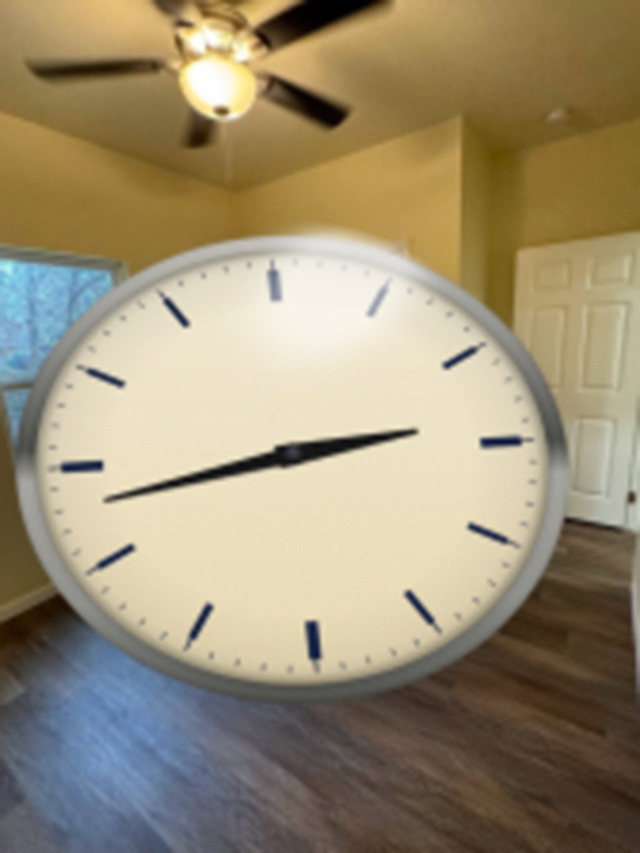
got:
h=2 m=43
